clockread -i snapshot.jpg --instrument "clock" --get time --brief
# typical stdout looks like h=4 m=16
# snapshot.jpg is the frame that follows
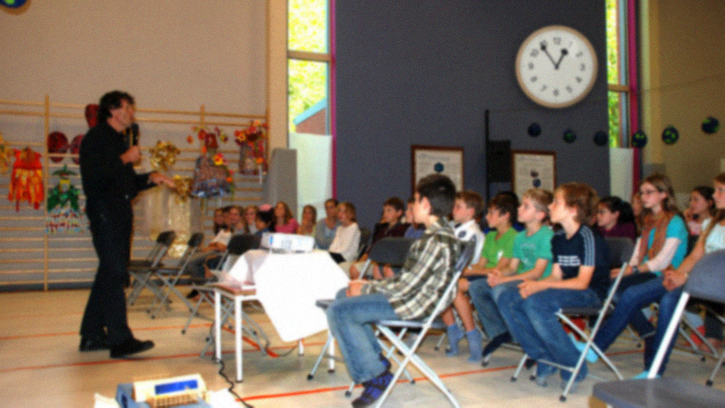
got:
h=12 m=54
